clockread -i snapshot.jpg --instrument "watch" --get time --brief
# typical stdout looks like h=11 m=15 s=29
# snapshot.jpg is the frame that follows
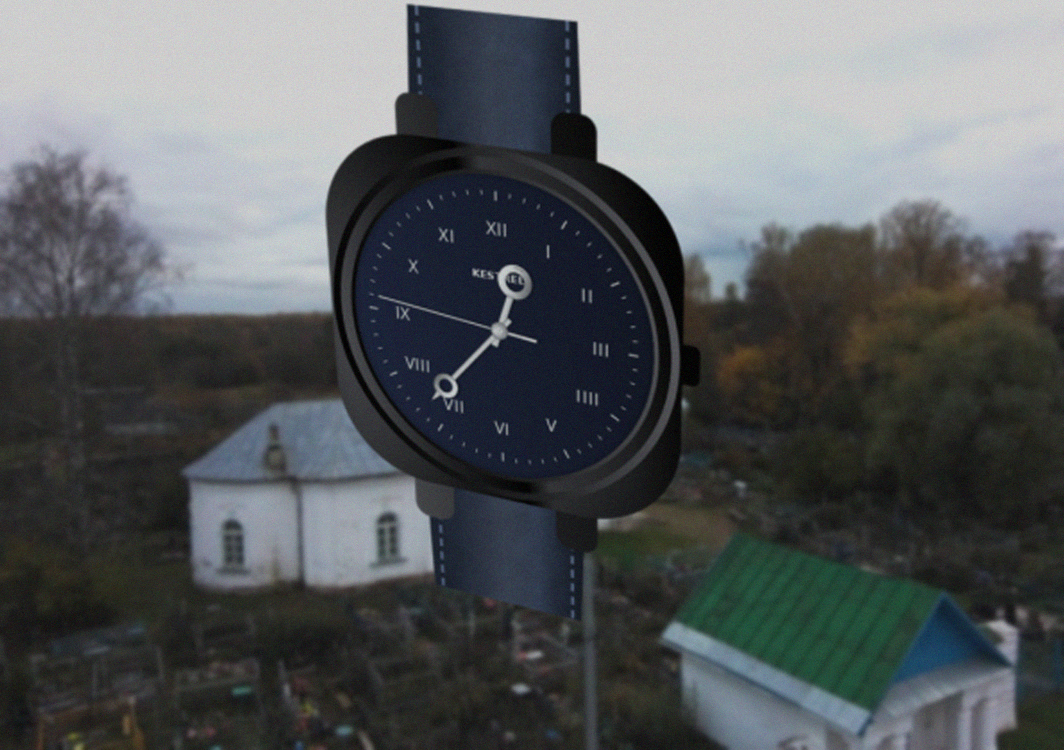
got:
h=12 m=36 s=46
